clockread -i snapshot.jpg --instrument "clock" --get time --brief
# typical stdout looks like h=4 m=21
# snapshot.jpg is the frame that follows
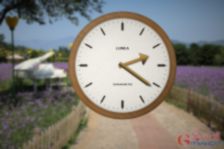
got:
h=2 m=21
